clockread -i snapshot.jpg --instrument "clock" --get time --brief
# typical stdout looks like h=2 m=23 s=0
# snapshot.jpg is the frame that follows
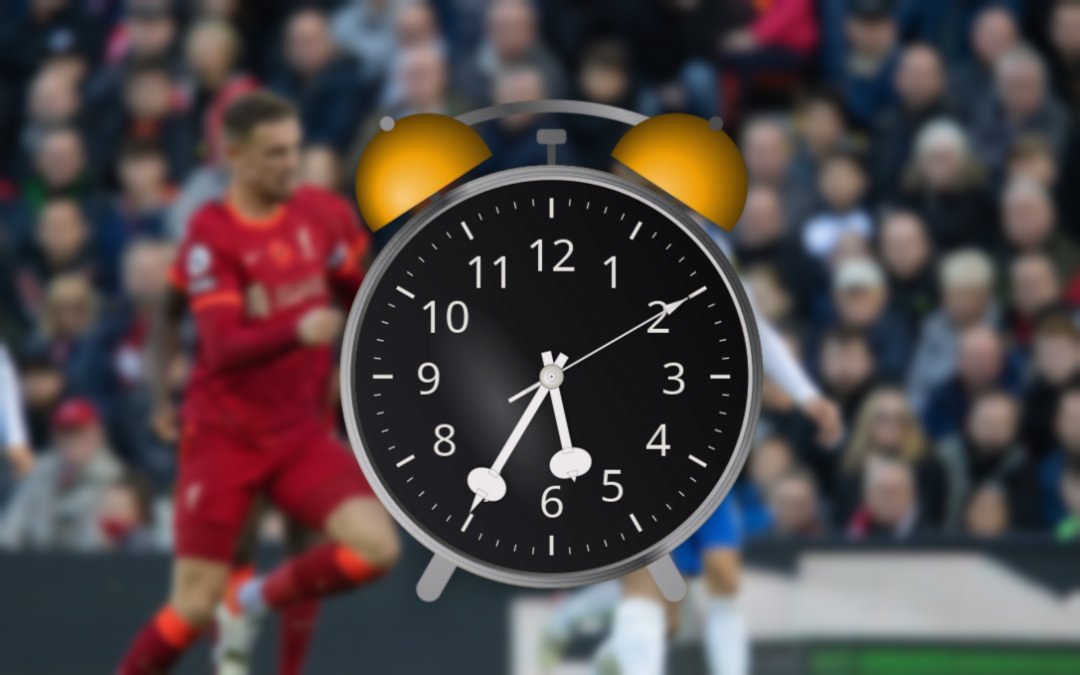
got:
h=5 m=35 s=10
